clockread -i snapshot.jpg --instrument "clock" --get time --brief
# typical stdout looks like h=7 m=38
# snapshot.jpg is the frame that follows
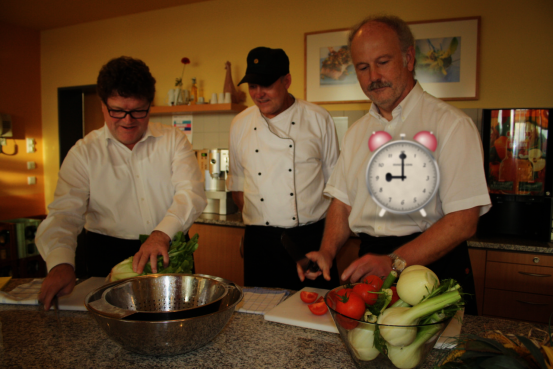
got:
h=9 m=0
